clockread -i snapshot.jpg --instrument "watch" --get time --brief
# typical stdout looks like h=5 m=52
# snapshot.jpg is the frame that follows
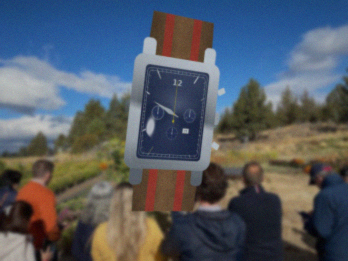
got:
h=9 m=49
